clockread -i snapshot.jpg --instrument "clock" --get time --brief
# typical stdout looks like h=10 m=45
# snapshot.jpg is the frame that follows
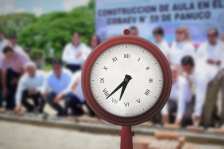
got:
h=6 m=38
